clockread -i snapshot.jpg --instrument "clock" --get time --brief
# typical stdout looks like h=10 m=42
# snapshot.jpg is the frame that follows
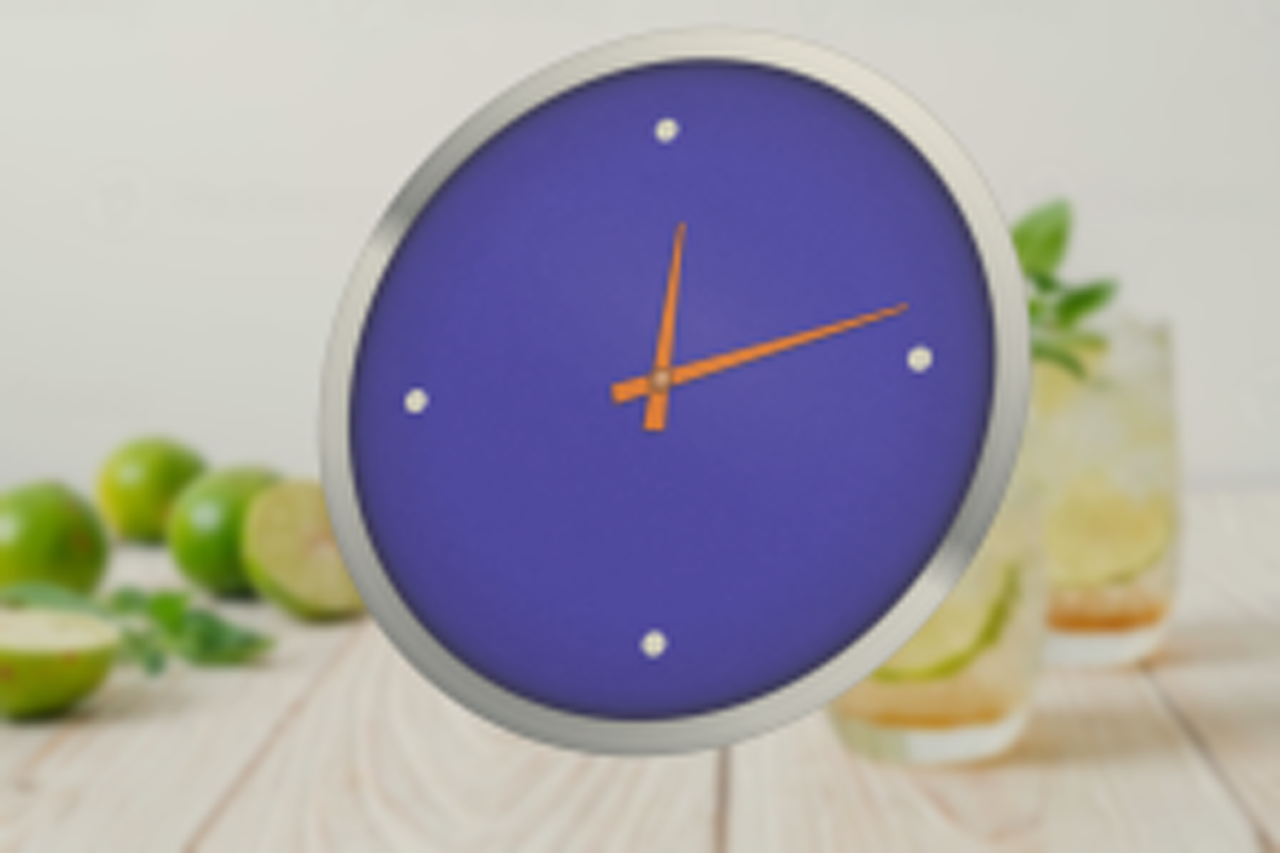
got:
h=12 m=13
